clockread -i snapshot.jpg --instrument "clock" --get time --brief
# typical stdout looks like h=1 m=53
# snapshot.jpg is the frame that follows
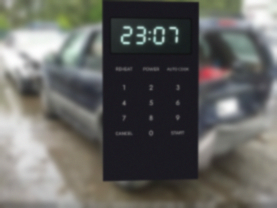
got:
h=23 m=7
